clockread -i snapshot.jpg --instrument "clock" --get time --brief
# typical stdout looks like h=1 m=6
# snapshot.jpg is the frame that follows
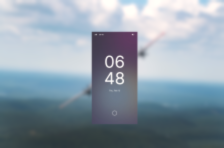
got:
h=6 m=48
